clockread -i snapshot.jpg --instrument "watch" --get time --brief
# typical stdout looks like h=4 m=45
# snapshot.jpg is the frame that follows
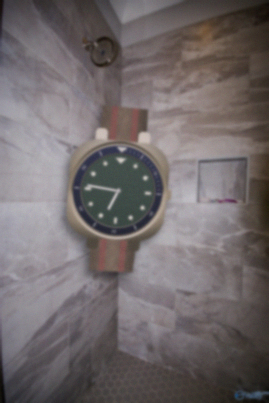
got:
h=6 m=46
